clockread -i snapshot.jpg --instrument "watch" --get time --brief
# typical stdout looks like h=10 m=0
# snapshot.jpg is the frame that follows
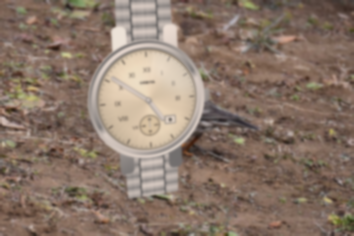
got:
h=4 m=51
